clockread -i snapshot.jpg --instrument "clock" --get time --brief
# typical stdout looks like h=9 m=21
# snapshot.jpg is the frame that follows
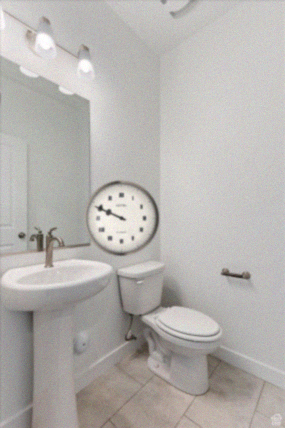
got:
h=9 m=49
